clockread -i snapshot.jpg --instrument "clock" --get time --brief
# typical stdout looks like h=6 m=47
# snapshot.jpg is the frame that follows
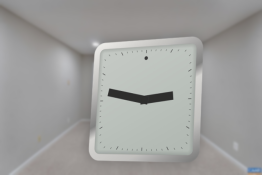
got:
h=2 m=47
